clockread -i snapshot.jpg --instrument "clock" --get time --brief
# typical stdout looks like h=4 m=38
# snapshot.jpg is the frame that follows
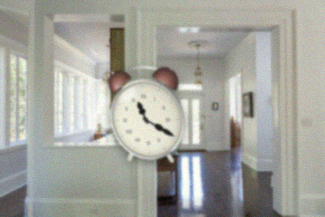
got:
h=11 m=20
